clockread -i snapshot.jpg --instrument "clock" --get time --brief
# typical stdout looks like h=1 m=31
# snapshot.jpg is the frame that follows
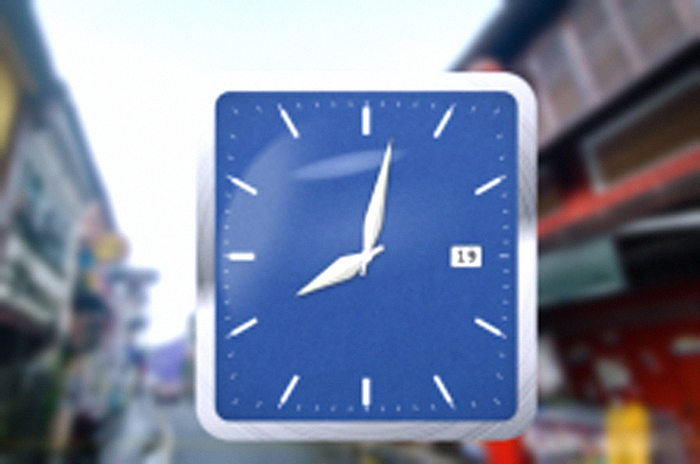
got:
h=8 m=2
